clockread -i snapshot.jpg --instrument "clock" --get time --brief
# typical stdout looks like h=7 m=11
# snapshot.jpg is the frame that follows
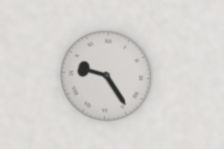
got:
h=9 m=24
